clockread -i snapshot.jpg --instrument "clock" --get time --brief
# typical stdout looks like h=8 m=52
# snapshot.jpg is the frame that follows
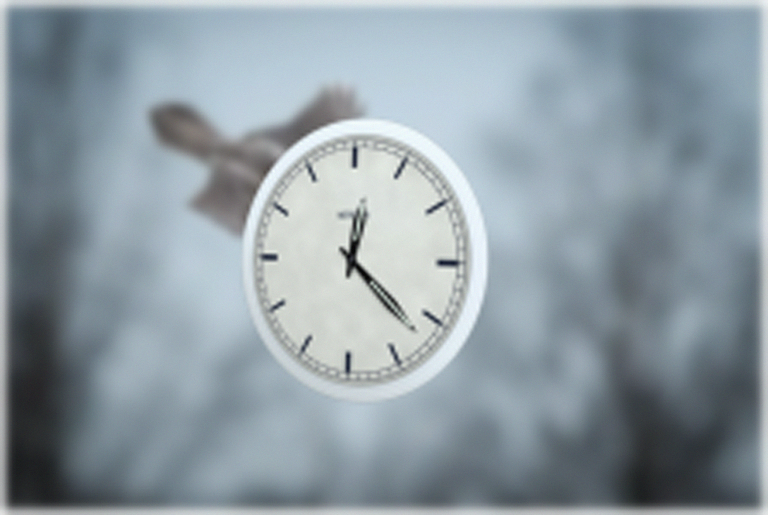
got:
h=12 m=22
